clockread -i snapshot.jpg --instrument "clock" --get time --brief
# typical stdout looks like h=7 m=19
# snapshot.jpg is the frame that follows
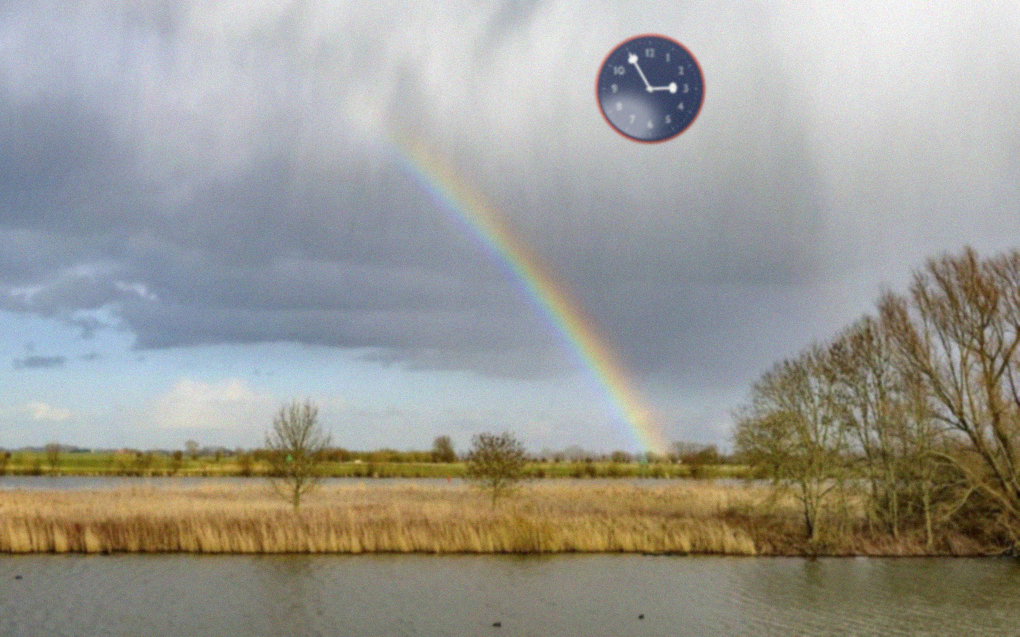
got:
h=2 m=55
